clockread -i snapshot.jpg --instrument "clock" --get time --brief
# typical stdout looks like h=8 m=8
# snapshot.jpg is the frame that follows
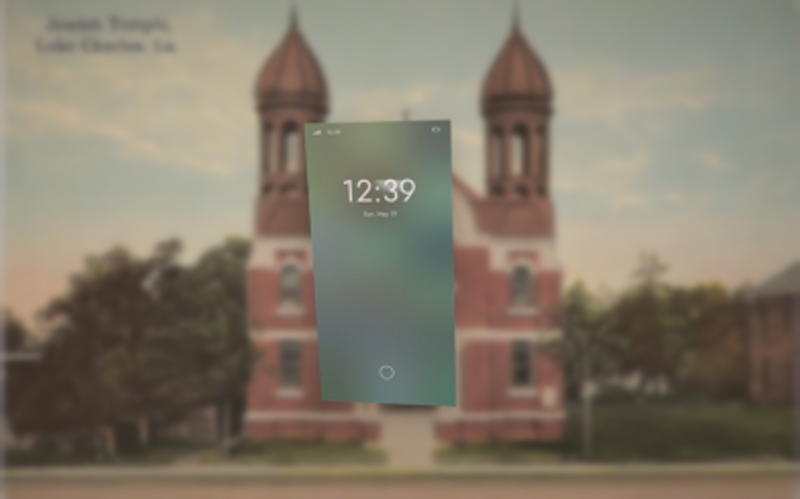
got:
h=12 m=39
